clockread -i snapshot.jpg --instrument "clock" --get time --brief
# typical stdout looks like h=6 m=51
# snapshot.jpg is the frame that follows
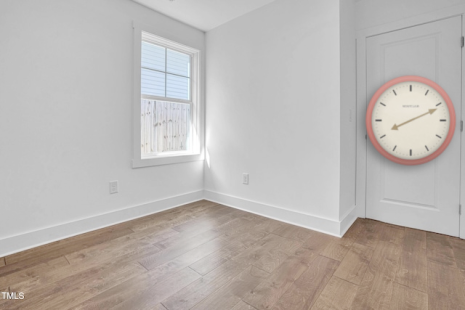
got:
h=8 m=11
